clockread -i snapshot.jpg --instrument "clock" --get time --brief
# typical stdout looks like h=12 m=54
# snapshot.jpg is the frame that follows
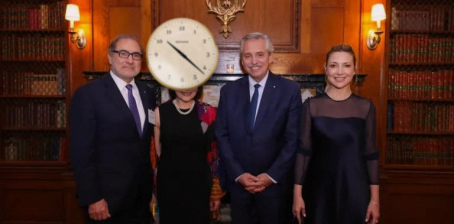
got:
h=10 m=22
